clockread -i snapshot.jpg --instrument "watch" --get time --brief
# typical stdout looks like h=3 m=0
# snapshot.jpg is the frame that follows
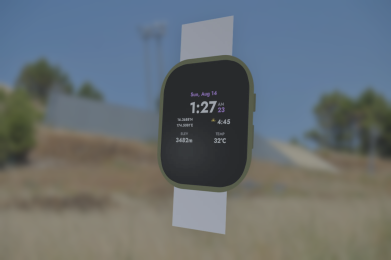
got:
h=1 m=27
